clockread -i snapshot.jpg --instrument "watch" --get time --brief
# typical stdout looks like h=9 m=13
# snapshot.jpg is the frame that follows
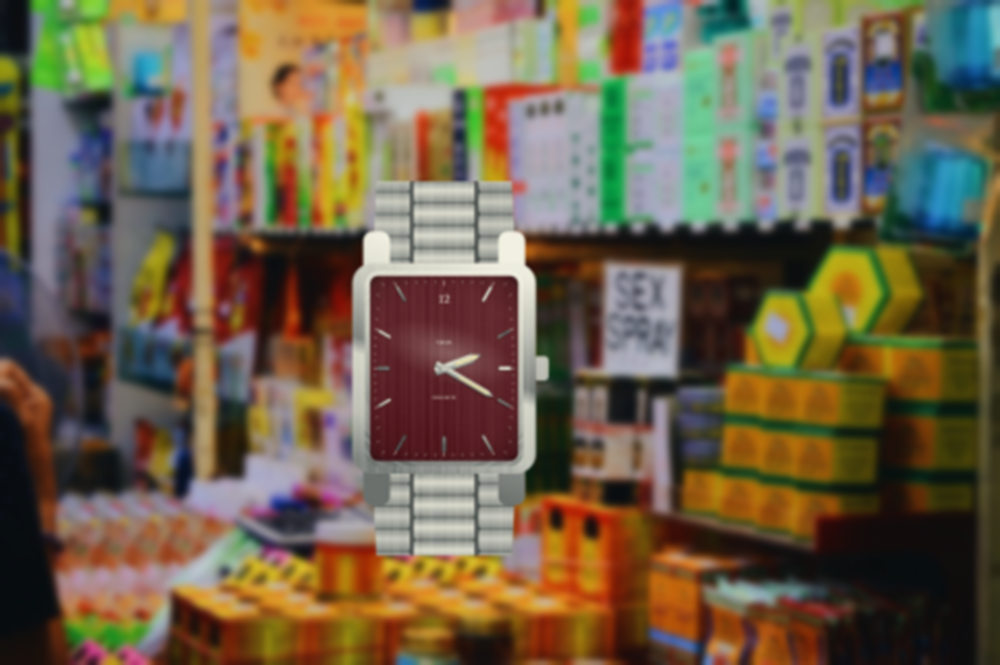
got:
h=2 m=20
